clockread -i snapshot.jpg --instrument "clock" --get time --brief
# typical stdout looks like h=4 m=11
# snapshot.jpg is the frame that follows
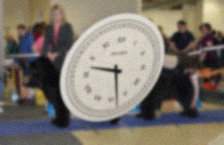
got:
h=9 m=28
